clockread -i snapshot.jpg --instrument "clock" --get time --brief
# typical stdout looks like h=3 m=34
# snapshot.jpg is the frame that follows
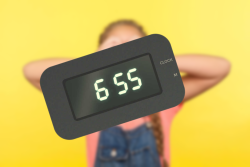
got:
h=6 m=55
